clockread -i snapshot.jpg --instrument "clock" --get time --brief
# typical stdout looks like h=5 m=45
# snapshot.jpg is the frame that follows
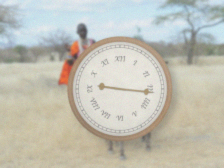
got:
h=9 m=16
